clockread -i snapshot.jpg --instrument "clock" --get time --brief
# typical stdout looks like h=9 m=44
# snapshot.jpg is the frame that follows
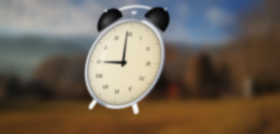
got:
h=8 m=59
